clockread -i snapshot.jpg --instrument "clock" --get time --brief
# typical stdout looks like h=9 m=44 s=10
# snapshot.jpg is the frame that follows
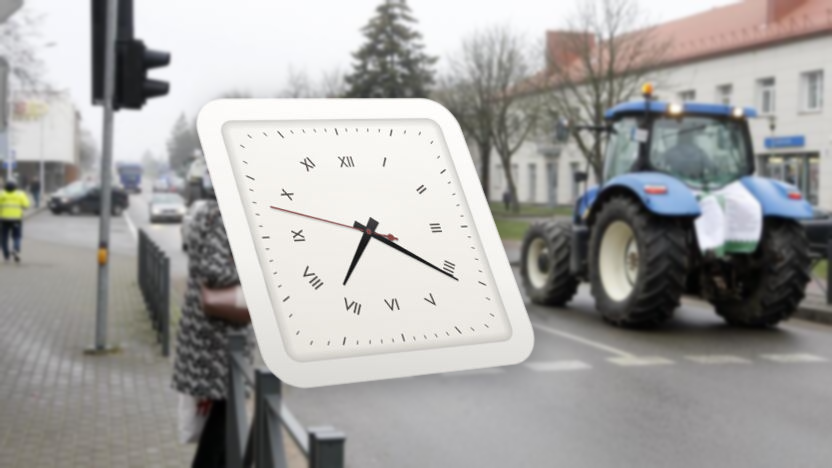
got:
h=7 m=20 s=48
